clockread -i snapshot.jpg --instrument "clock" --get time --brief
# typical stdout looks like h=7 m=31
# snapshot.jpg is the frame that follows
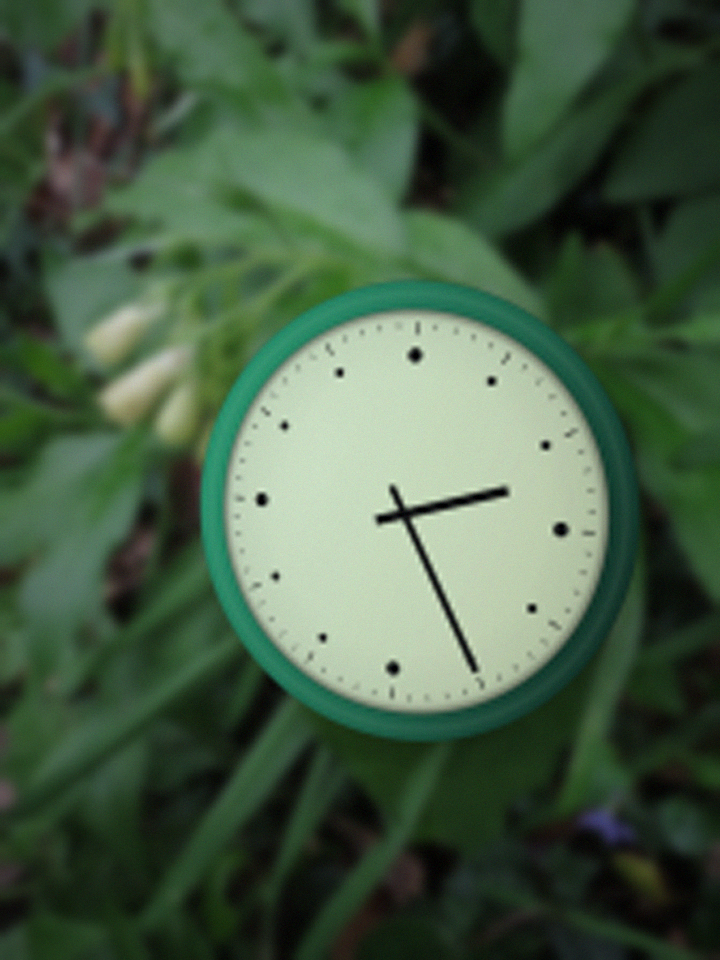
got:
h=2 m=25
